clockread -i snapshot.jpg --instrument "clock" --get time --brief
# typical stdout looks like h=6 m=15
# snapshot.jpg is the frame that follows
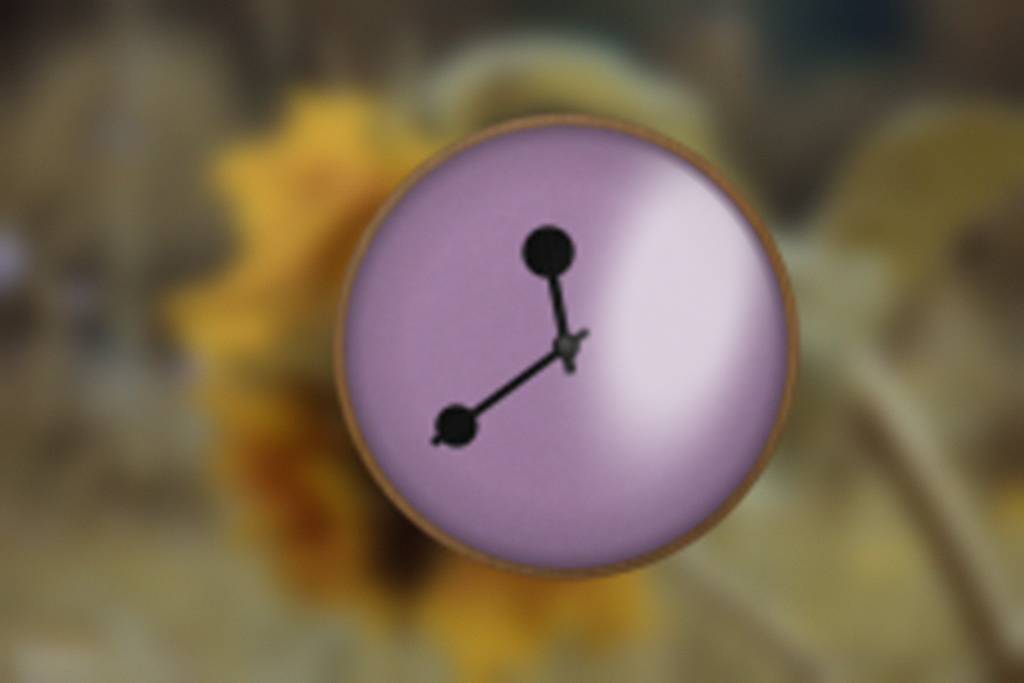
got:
h=11 m=39
